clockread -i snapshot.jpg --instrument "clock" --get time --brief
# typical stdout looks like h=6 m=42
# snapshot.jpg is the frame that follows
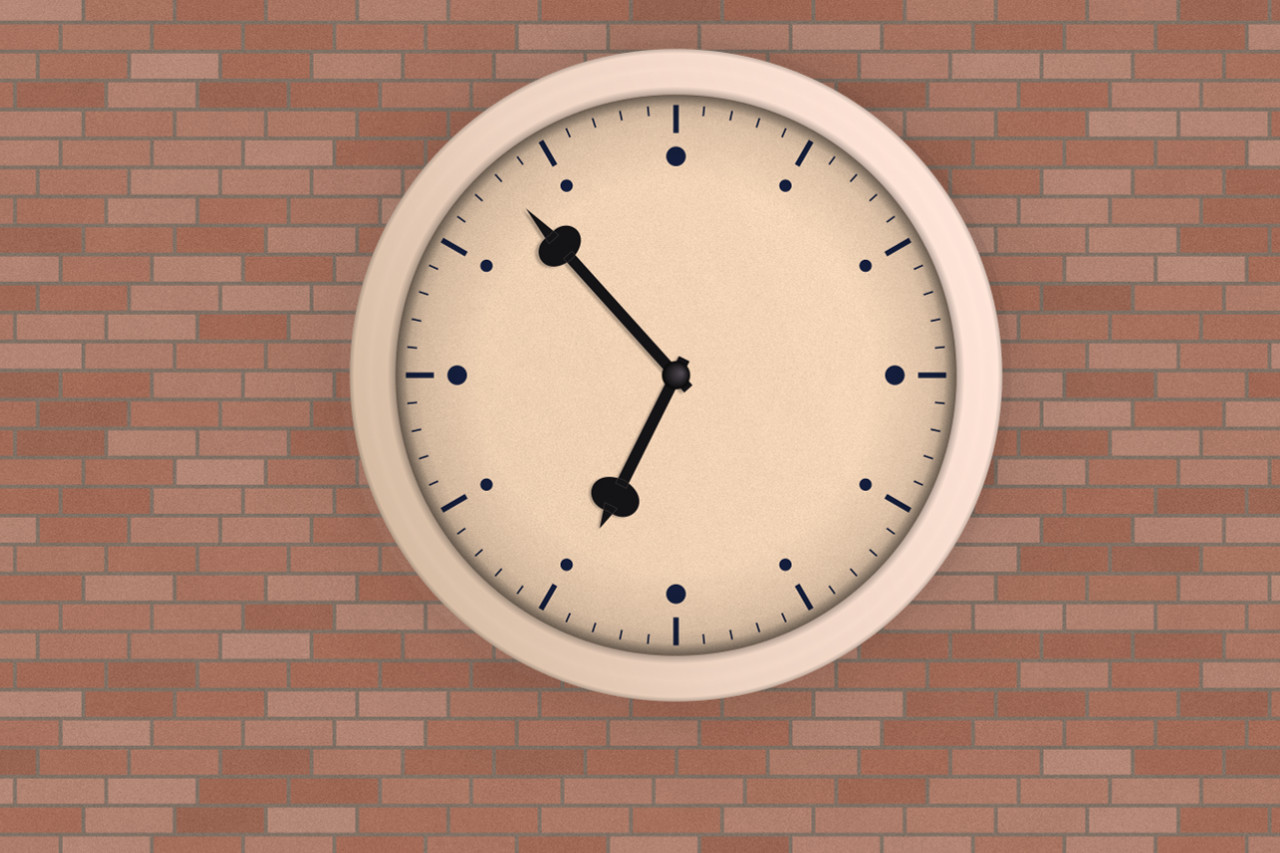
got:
h=6 m=53
